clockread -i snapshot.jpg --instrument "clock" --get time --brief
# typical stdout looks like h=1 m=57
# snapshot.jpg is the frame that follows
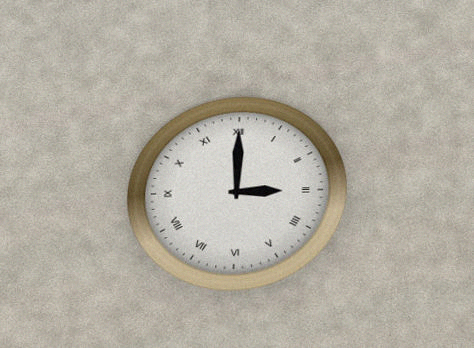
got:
h=3 m=0
